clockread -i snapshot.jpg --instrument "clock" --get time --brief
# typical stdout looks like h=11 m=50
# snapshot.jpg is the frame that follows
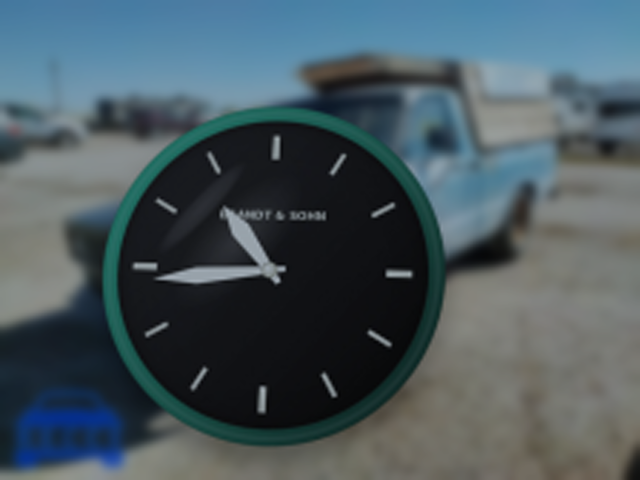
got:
h=10 m=44
